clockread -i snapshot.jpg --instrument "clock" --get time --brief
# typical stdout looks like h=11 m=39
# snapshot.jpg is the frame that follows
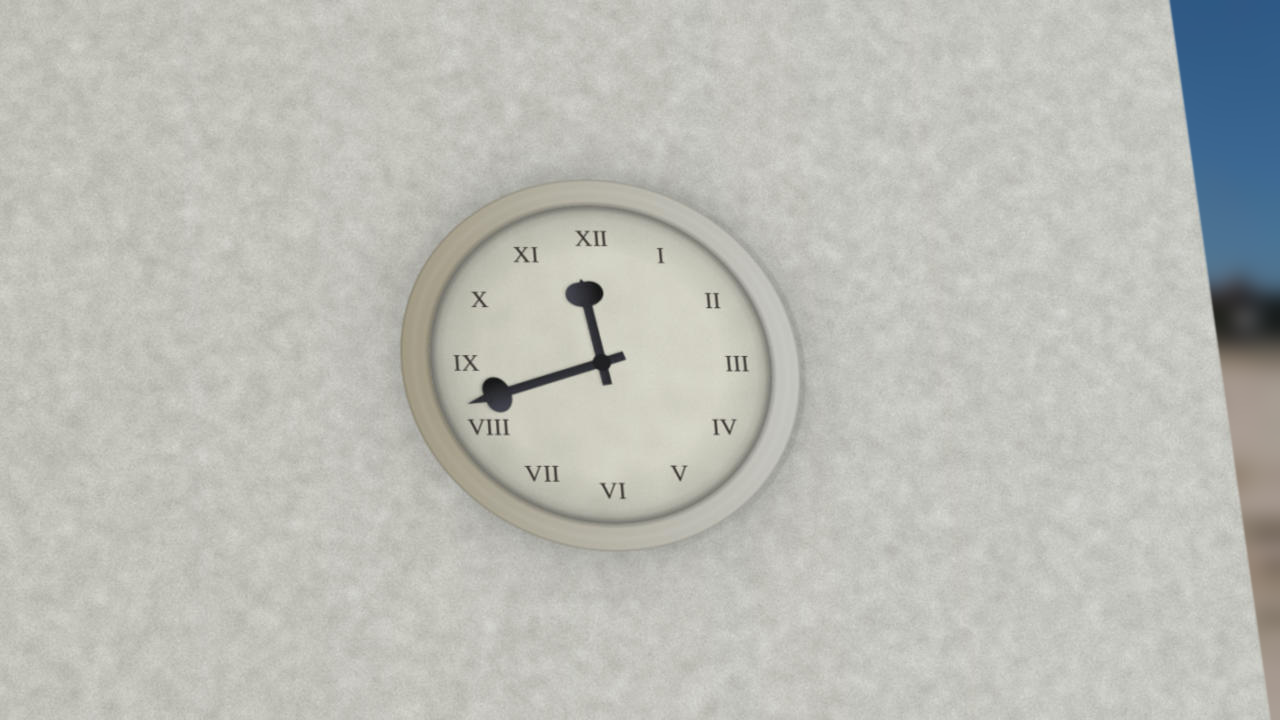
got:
h=11 m=42
